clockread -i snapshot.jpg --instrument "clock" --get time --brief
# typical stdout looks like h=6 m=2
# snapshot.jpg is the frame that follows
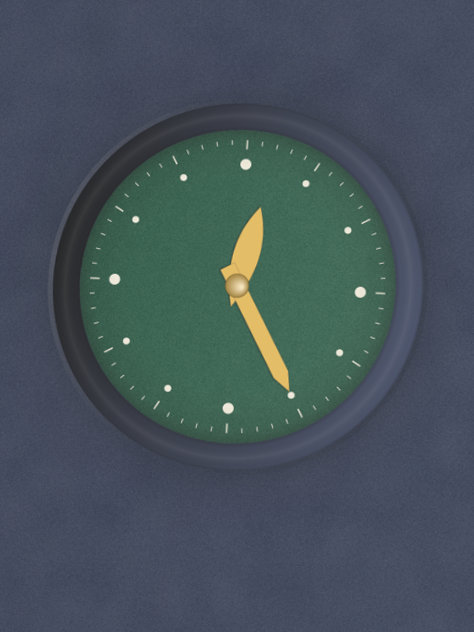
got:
h=12 m=25
